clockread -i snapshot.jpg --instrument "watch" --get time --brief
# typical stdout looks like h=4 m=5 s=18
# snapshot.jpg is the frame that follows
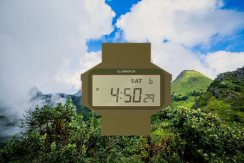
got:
h=4 m=50 s=29
